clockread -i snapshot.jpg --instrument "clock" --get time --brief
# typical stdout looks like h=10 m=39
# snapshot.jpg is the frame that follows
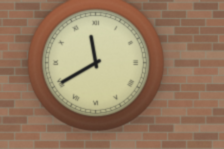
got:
h=11 m=40
